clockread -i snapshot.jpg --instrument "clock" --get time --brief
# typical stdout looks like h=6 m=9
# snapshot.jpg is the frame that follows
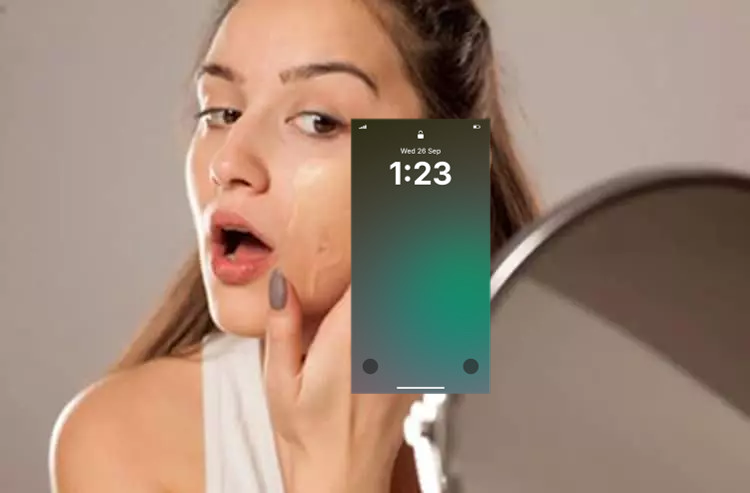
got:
h=1 m=23
